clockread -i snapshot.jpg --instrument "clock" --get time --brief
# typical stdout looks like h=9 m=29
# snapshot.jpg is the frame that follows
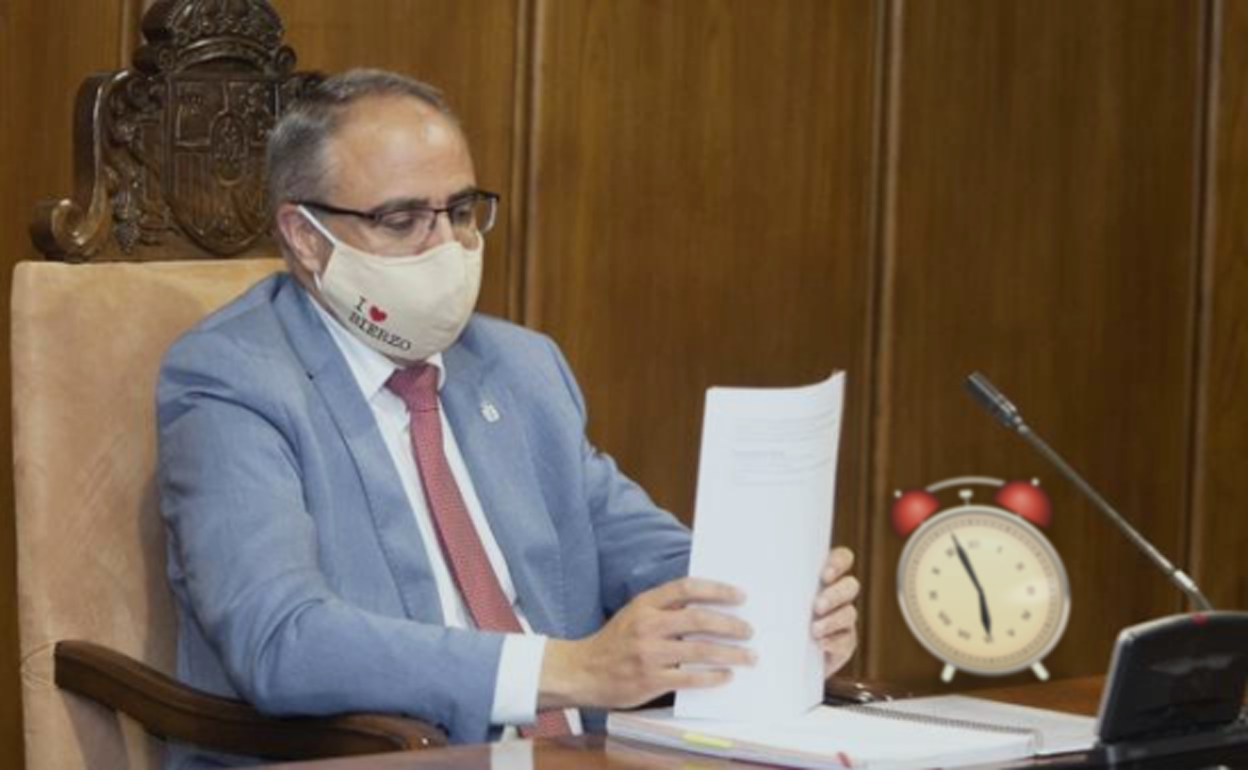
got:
h=5 m=57
